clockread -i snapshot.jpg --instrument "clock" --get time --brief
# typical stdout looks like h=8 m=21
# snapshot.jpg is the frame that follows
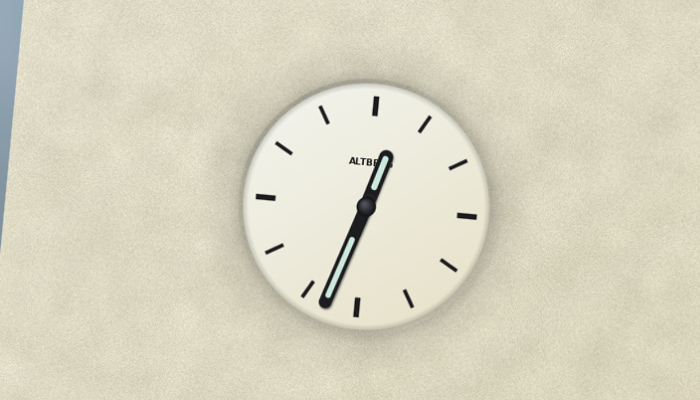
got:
h=12 m=33
